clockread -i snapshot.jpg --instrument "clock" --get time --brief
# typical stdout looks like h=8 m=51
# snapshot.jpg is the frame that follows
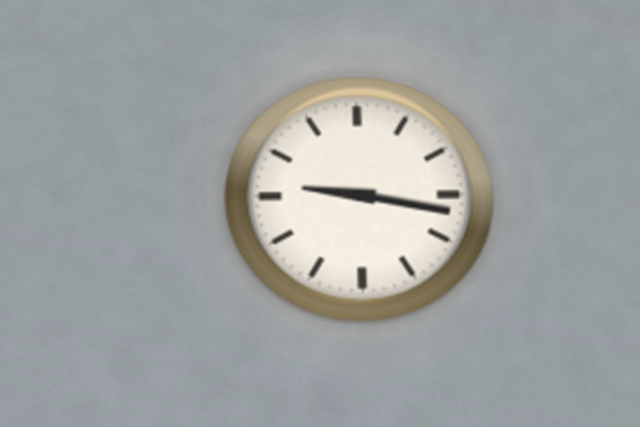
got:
h=9 m=17
